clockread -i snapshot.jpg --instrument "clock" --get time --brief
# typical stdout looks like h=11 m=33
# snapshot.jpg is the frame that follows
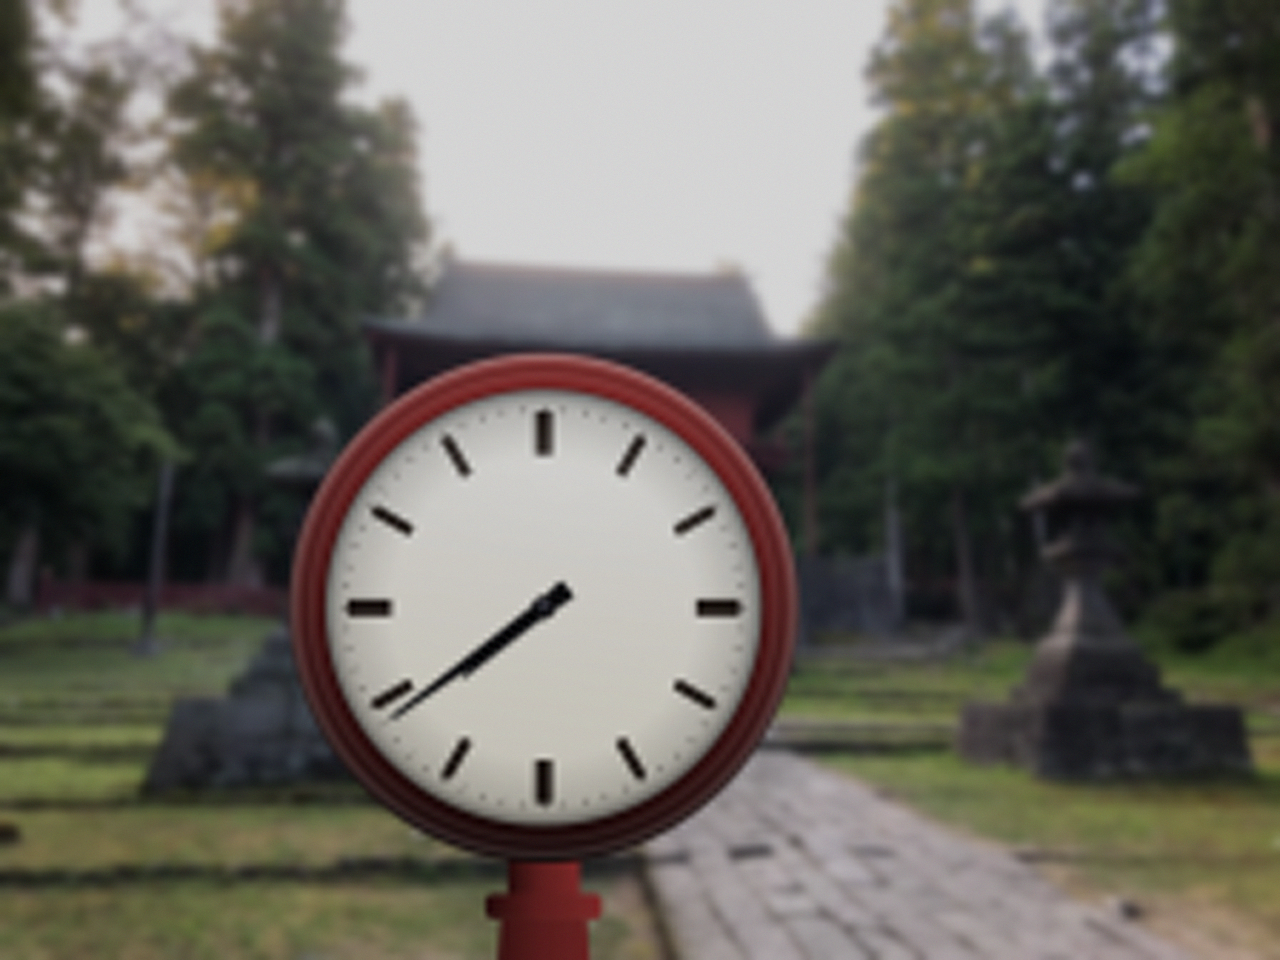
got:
h=7 m=39
